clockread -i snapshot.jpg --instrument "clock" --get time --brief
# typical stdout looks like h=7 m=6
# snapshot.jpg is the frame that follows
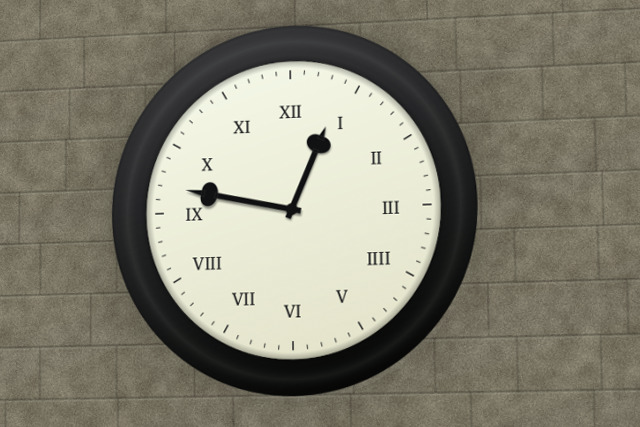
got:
h=12 m=47
